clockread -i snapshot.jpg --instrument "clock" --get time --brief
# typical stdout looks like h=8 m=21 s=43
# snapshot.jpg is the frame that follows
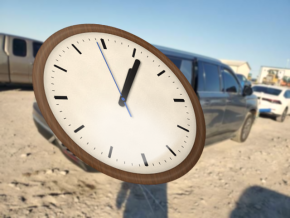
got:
h=1 m=5 s=59
